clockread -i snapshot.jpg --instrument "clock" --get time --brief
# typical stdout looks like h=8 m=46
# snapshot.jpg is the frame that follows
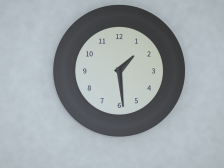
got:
h=1 m=29
